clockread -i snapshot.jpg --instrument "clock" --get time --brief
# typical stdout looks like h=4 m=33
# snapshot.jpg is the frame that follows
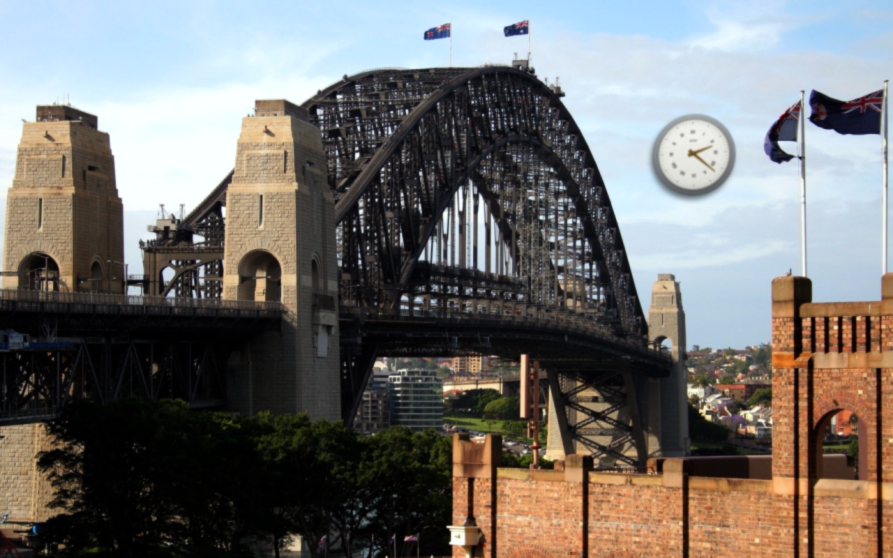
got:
h=2 m=22
